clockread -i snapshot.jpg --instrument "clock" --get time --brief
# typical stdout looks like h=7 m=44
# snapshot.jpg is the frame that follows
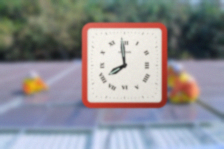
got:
h=7 m=59
